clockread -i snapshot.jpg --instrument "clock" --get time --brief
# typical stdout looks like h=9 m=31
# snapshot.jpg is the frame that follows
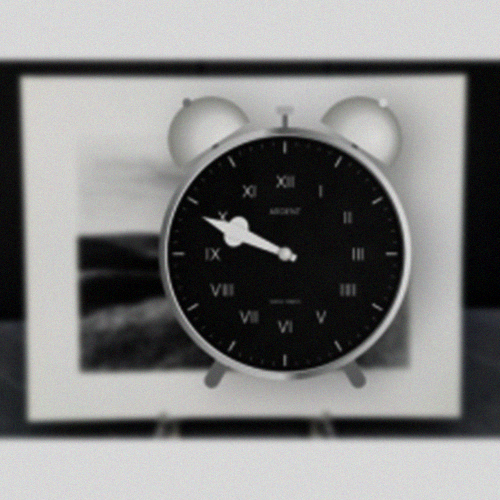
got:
h=9 m=49
